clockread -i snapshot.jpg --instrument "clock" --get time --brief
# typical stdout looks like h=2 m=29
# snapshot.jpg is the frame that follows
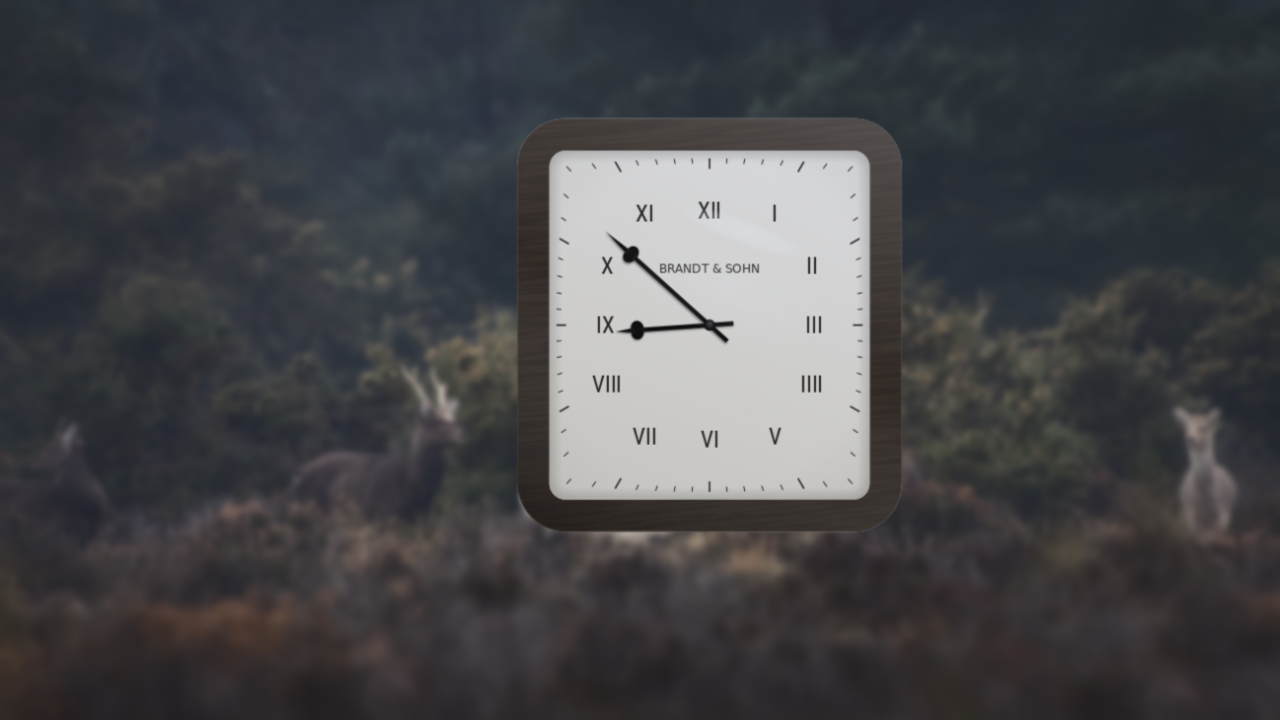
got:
h=8 m=52
